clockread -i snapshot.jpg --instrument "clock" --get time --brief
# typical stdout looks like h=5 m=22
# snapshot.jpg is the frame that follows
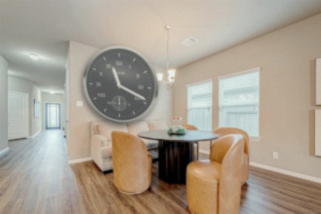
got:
h=11 m=19
